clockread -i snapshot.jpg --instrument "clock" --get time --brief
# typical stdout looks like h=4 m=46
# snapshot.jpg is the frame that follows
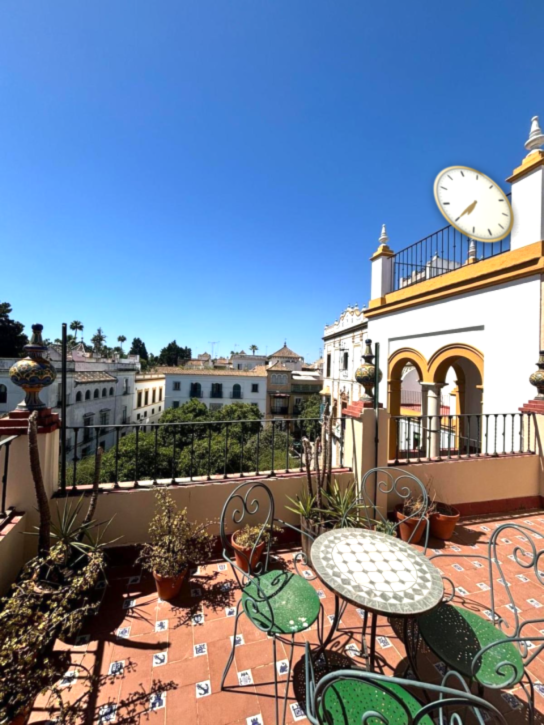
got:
h=7 m=40
